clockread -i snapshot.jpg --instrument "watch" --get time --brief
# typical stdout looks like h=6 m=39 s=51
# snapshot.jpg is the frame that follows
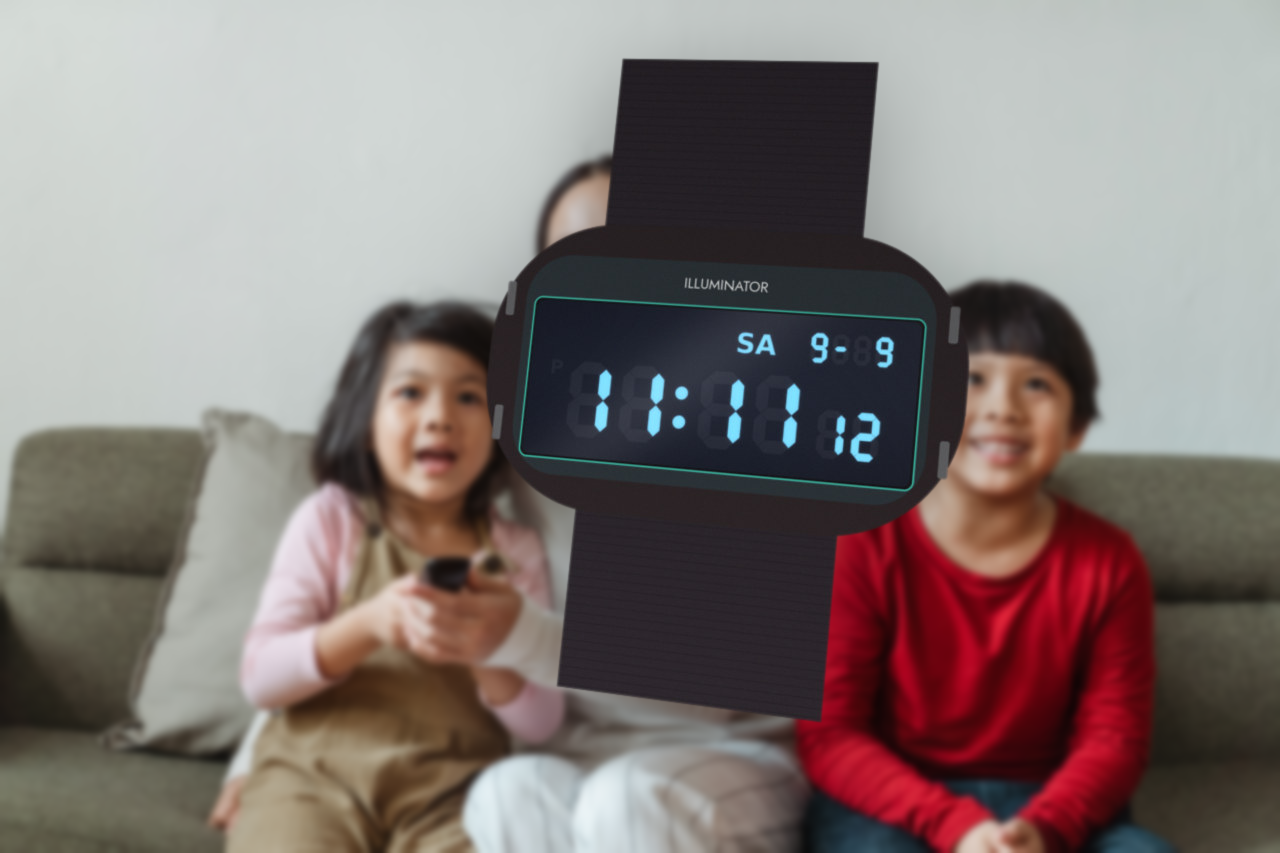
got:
h=11 m=11 s=12
